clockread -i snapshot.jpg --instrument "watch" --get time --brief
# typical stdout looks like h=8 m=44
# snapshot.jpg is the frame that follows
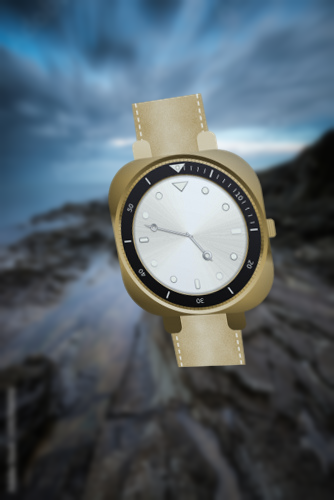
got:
h=4 m=48
